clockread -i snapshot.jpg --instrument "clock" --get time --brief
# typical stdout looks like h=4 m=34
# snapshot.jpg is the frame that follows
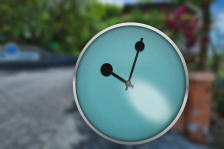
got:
h=10 m=3
